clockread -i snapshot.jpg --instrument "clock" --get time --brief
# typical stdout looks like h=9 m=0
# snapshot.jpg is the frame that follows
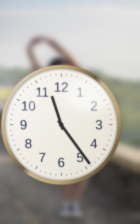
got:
h=11 m=24
